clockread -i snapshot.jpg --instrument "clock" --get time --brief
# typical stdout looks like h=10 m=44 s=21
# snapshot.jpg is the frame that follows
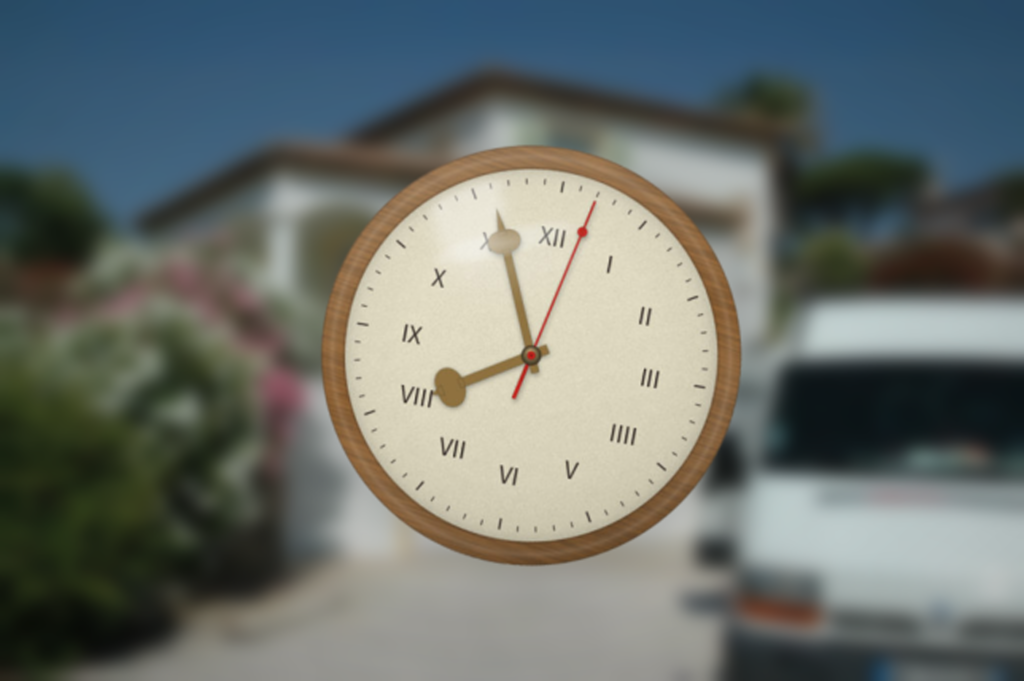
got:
h=7 m=56 s=2
